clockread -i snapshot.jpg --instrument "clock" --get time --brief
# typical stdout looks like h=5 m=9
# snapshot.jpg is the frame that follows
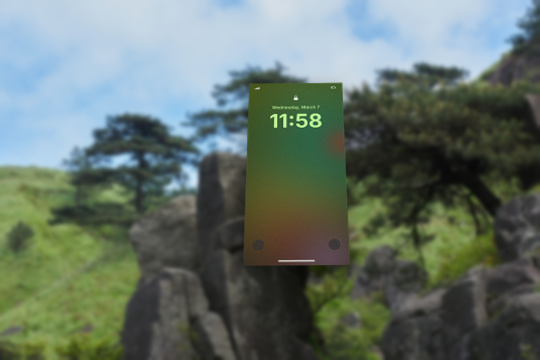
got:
h=11 m=58
